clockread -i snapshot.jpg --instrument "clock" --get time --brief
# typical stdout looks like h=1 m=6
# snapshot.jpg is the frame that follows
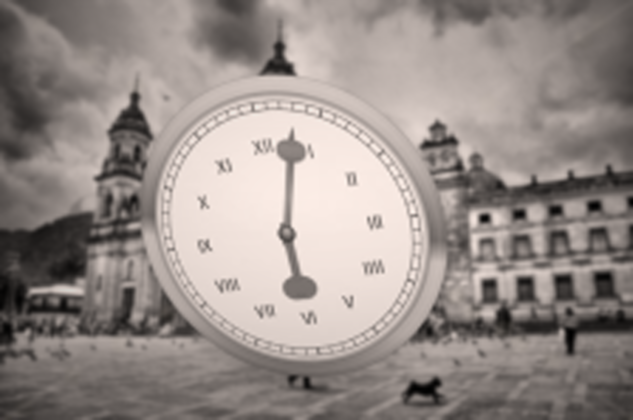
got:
h=6 m=3
